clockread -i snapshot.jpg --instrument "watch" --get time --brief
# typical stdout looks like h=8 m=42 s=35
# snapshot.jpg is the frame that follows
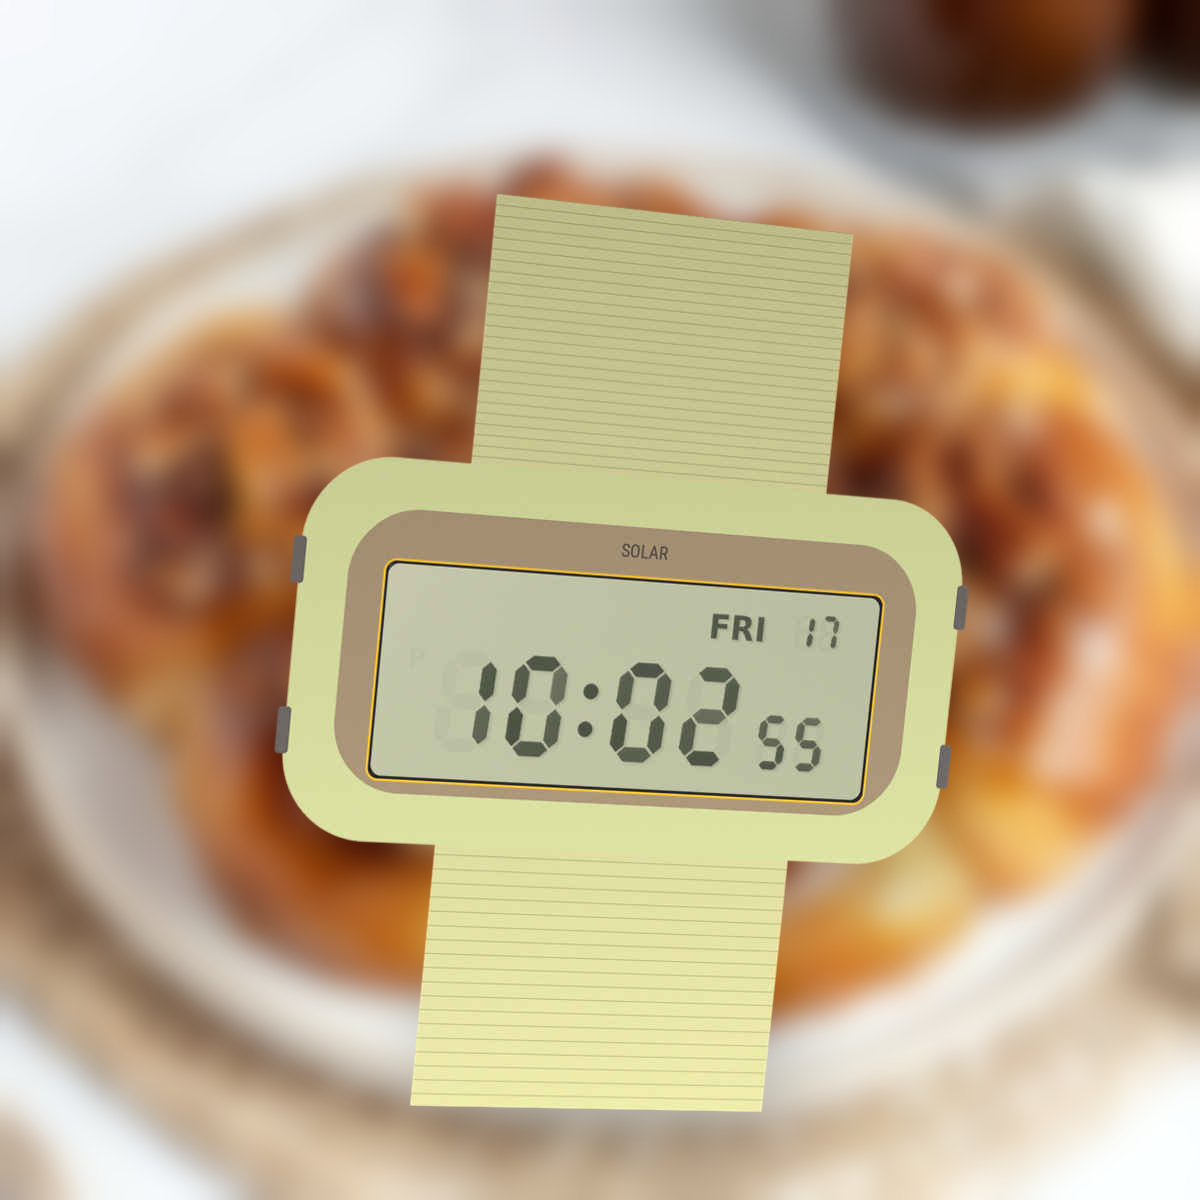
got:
h=10 m=2 s=55
